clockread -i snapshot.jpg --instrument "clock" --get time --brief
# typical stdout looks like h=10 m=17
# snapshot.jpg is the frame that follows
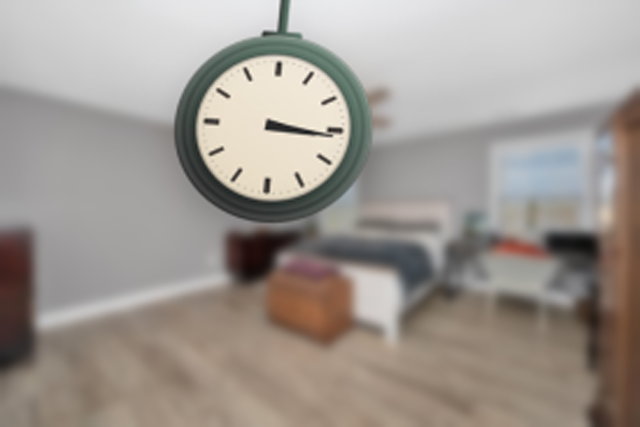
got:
h=3 m=16
